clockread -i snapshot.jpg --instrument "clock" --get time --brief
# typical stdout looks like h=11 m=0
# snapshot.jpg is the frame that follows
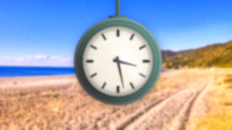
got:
h=3 m=28
